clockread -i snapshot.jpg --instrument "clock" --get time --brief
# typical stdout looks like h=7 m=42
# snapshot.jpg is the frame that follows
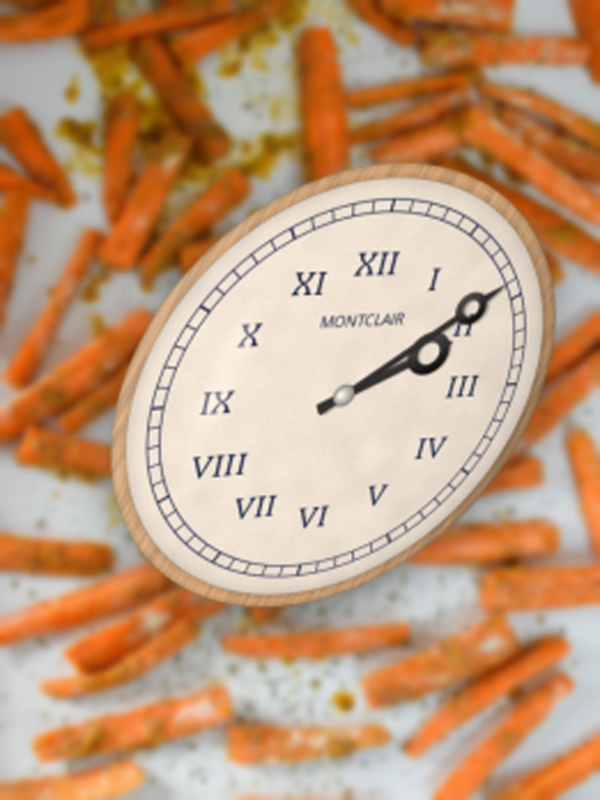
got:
h=2 m=9
